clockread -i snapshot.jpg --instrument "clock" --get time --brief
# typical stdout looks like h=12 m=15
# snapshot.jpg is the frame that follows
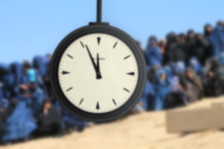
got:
h=11 m=56
